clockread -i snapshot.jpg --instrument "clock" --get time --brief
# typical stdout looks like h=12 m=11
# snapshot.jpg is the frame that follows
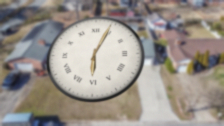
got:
h=6 m=4
